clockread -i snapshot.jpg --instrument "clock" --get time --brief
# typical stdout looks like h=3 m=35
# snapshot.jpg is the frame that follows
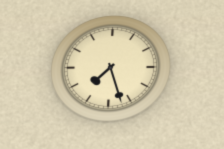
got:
h=7 m=27
